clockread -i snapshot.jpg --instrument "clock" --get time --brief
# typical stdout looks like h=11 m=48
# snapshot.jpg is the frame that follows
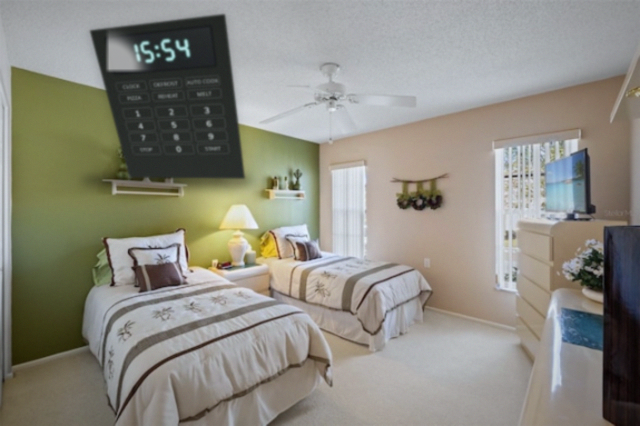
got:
h=15 m=54
